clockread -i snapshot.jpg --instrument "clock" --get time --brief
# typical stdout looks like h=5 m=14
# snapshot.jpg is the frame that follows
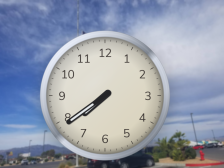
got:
h=7 m=39
